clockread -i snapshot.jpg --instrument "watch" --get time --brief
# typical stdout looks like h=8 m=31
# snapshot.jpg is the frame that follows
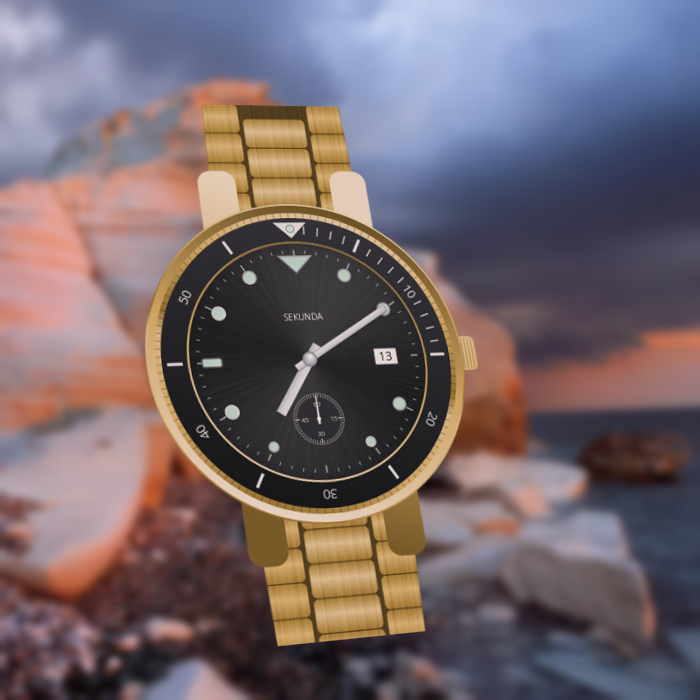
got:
h=7 m=10
